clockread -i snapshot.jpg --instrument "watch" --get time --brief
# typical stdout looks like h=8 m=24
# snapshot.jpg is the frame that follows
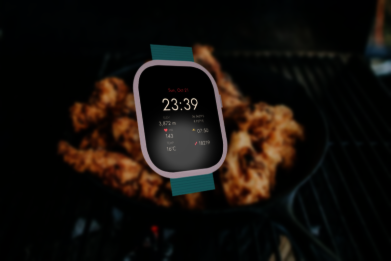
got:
h=23 m=39
